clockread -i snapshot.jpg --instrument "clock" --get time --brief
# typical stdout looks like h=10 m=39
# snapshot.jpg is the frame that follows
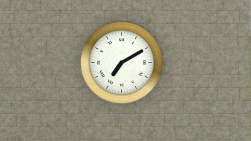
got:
h=7 m=10
